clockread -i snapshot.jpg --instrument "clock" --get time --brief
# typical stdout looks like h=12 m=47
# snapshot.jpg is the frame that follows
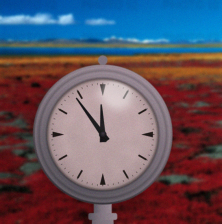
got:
h=11 m=54
